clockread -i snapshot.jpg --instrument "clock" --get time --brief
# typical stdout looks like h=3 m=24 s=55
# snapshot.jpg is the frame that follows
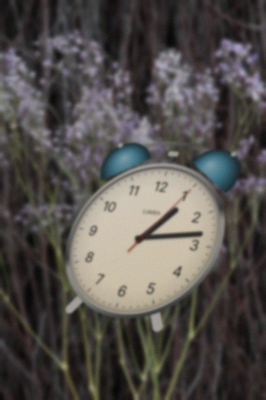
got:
h=1 m=13 s=5
